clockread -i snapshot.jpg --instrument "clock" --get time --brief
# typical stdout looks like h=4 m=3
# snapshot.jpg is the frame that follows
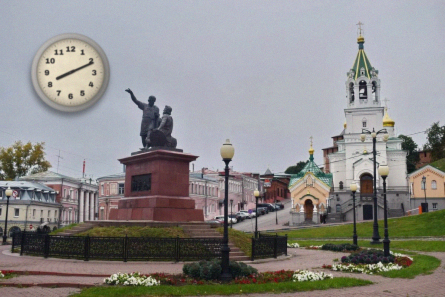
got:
h=8 m=11
